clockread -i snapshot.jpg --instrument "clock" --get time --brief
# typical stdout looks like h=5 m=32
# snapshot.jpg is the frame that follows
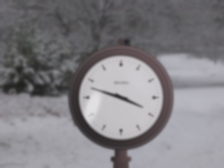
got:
h=3 m=48
